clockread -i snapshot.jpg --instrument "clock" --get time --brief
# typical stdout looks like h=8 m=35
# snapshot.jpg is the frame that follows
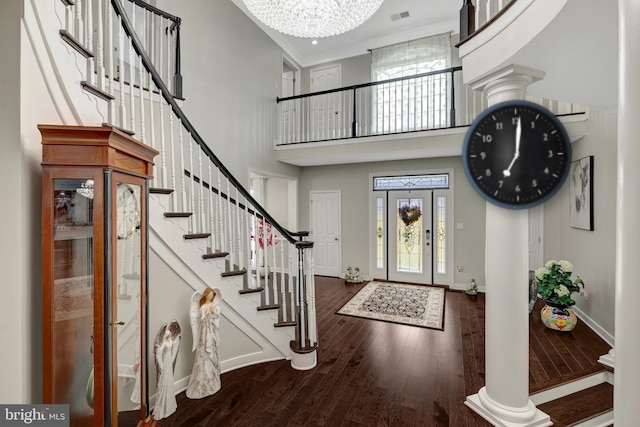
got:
h=7 m=1
